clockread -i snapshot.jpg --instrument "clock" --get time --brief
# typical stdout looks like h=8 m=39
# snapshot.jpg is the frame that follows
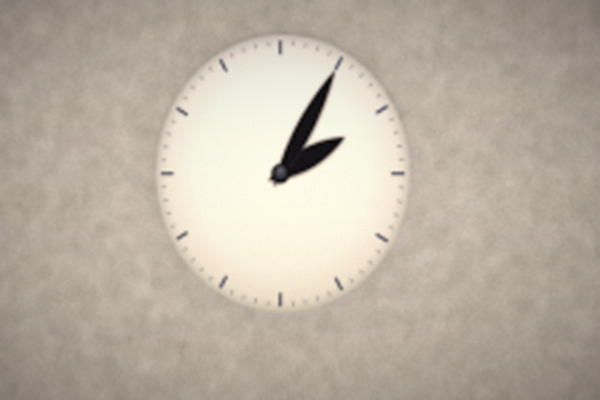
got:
h=2 m=5
